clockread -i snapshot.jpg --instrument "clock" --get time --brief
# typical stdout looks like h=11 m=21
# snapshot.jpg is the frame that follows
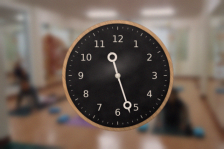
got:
h=11 m=27
